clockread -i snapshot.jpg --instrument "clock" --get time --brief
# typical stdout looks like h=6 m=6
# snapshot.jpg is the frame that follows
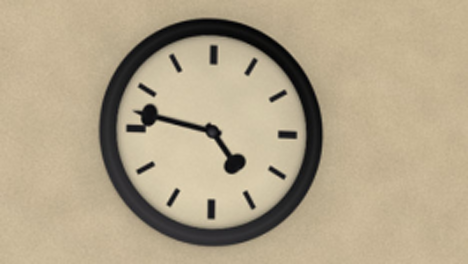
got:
h=4 m=47
